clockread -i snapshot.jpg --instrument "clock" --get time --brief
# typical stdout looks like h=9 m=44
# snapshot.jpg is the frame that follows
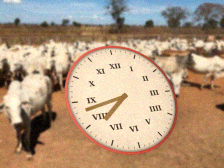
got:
h=7 m=43
